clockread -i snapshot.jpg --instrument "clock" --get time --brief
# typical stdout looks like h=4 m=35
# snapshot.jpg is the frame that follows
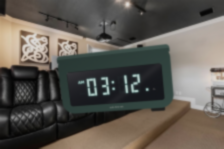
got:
h=3 m=12
